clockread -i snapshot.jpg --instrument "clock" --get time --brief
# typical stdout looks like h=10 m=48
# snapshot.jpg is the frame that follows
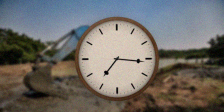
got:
h=7 m=16
